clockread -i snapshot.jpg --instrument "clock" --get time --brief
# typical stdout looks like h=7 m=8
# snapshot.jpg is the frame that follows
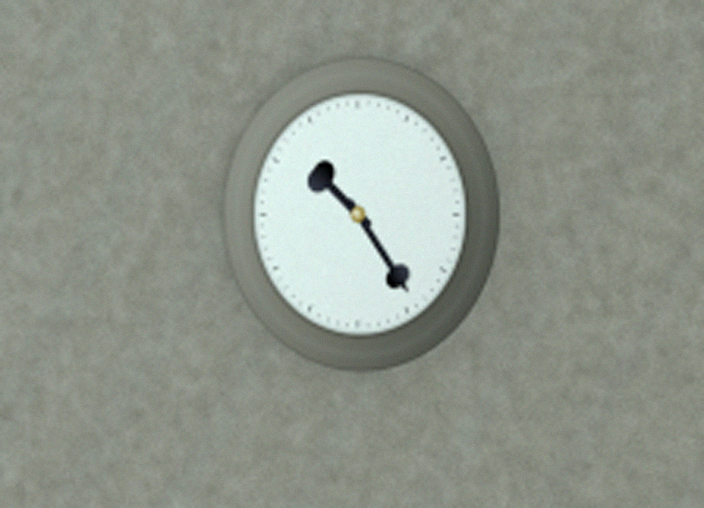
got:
h=10 m=24
